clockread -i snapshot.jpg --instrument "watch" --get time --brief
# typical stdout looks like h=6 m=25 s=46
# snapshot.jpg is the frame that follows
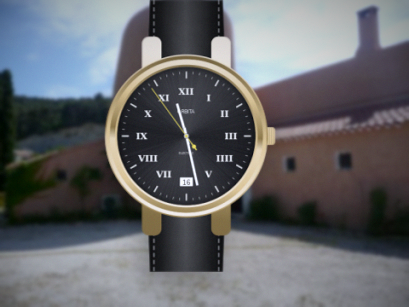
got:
h=11 m=27 s=54
